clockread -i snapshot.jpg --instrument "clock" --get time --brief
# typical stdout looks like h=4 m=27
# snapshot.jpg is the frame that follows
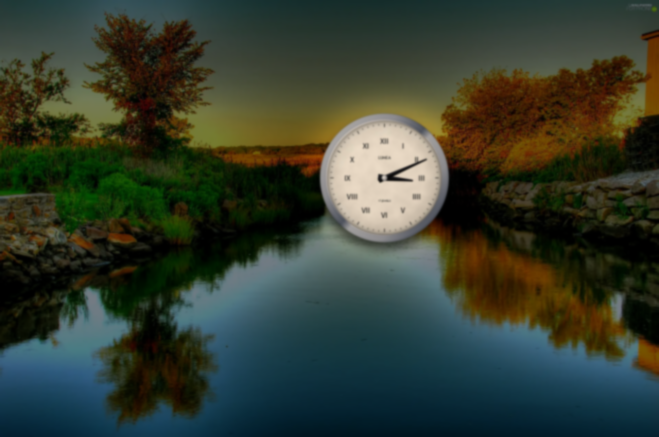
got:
h=3 m=11
